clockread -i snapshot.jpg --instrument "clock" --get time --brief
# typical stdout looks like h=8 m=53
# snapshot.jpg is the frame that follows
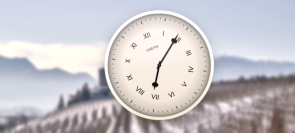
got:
h=7 m=9
